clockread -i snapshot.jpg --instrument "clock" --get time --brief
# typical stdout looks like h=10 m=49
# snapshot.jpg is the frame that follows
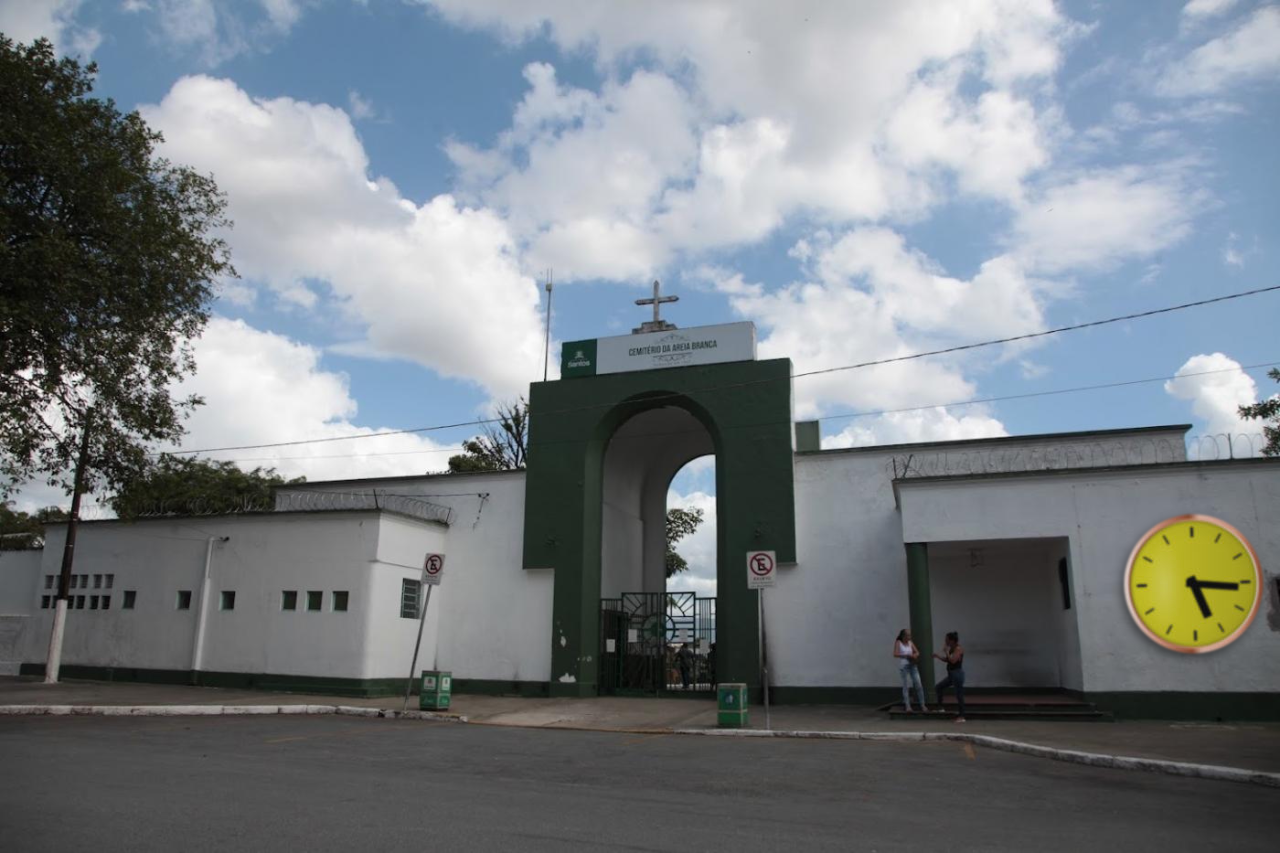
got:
h=5 m=16
